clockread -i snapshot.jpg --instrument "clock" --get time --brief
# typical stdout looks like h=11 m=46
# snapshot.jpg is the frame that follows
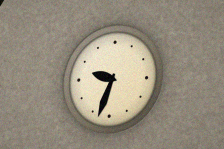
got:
h=9 m=33
